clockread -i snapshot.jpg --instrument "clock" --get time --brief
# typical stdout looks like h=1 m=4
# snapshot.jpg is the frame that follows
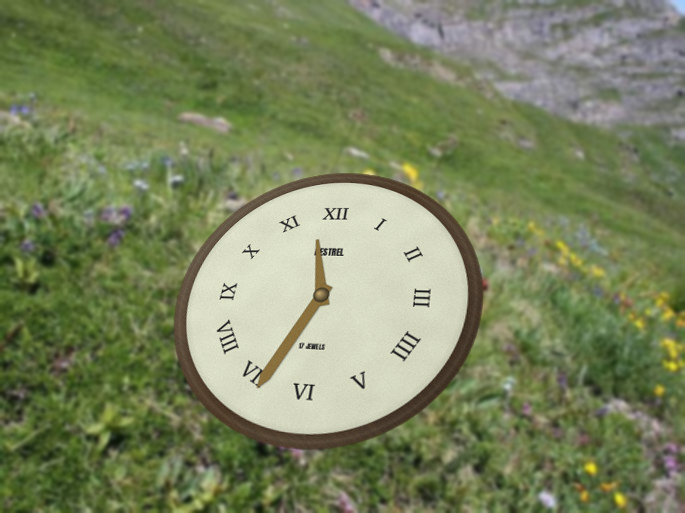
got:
h=11 m=34
